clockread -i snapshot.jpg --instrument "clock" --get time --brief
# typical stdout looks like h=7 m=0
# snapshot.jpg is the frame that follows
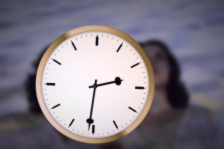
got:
h=2 m=31
